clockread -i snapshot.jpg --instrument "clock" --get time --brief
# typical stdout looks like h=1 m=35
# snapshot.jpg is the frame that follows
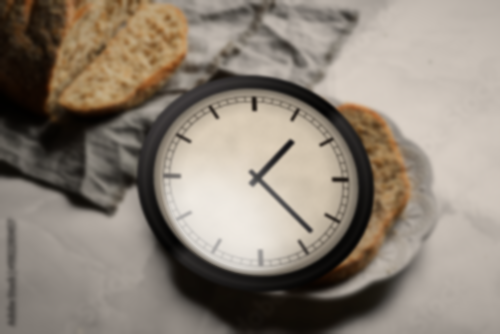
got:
h=1 m=23
